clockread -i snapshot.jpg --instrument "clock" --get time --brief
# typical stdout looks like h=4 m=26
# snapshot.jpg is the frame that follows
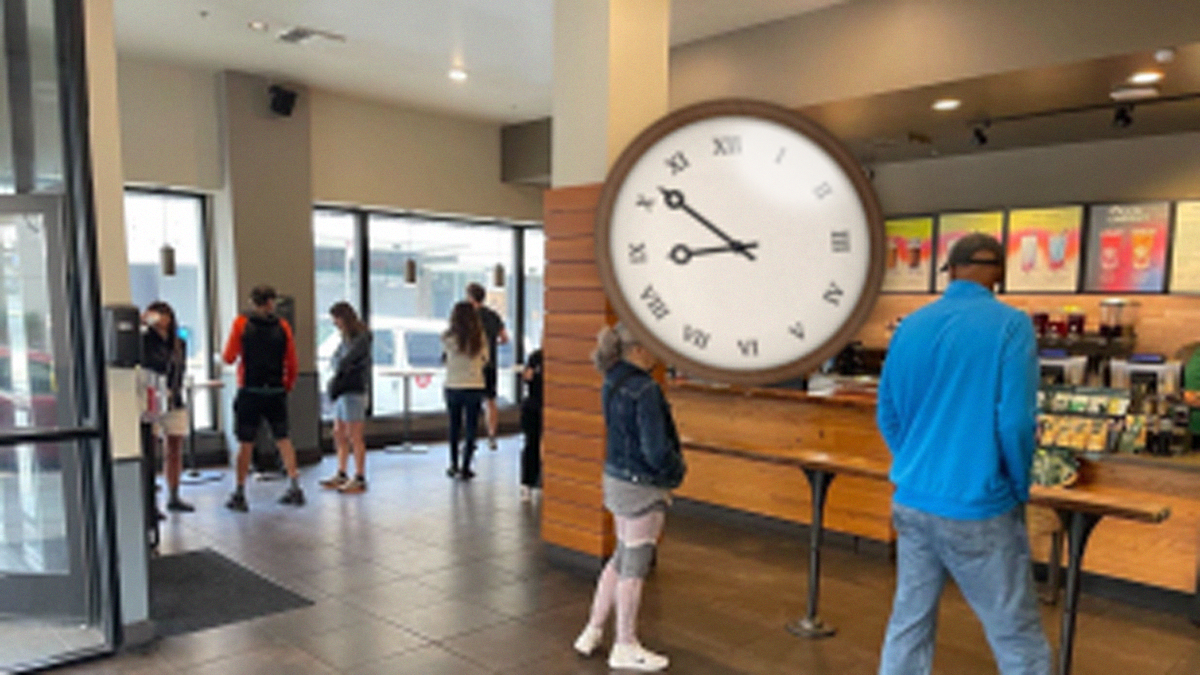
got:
h=8 m=52
